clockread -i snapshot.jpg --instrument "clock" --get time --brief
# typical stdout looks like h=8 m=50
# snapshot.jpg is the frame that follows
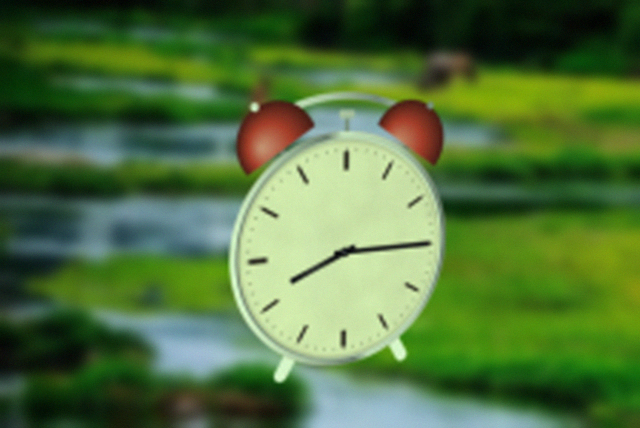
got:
h=8 m=15
